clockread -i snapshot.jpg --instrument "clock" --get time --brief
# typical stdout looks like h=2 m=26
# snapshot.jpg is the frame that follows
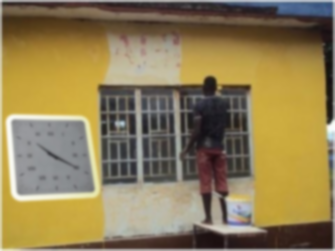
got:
h=10 m=20
